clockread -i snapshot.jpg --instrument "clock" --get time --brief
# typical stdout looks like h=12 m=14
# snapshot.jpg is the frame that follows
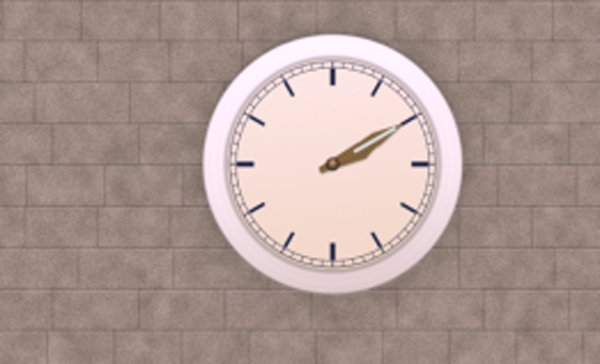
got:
h=2 m=10
